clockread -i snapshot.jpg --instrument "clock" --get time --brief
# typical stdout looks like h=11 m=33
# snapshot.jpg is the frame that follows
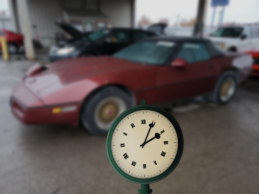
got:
h=2 m=4
